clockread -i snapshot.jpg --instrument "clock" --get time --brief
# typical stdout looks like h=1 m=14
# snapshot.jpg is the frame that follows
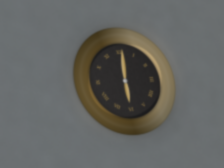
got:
h=6 m=1
